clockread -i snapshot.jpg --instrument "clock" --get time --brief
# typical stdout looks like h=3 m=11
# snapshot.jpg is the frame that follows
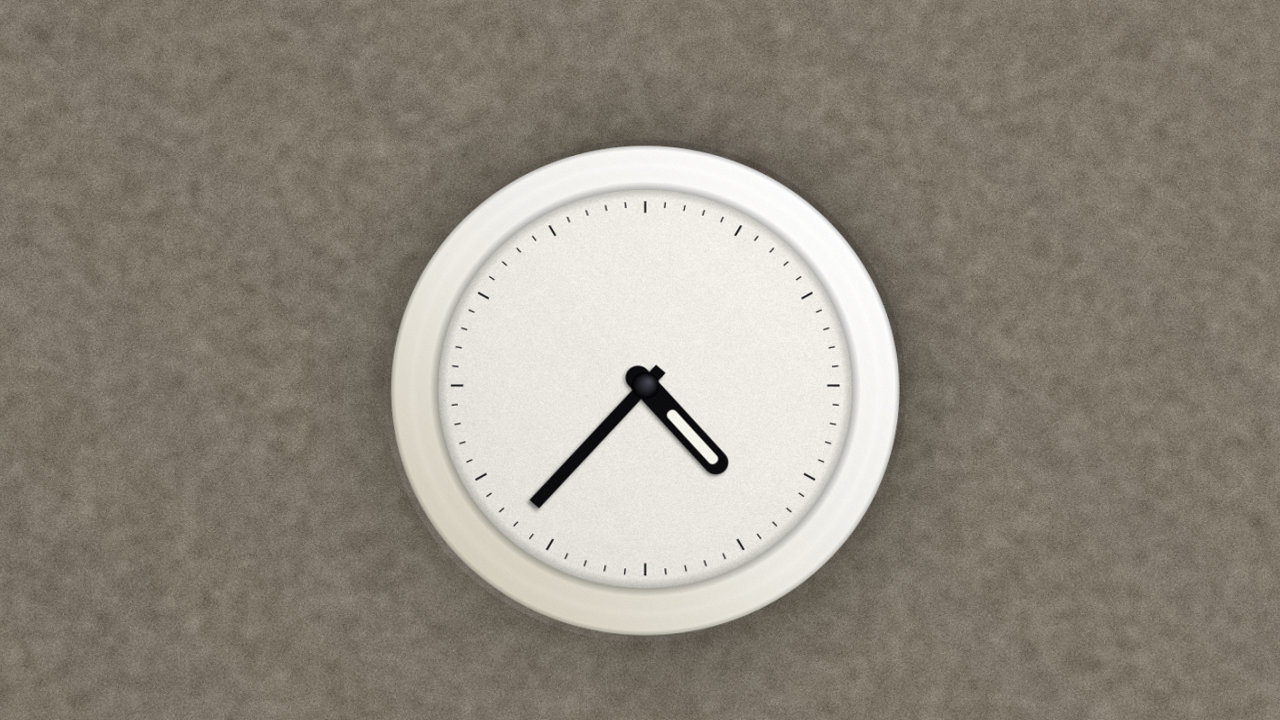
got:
h=4 m=37
